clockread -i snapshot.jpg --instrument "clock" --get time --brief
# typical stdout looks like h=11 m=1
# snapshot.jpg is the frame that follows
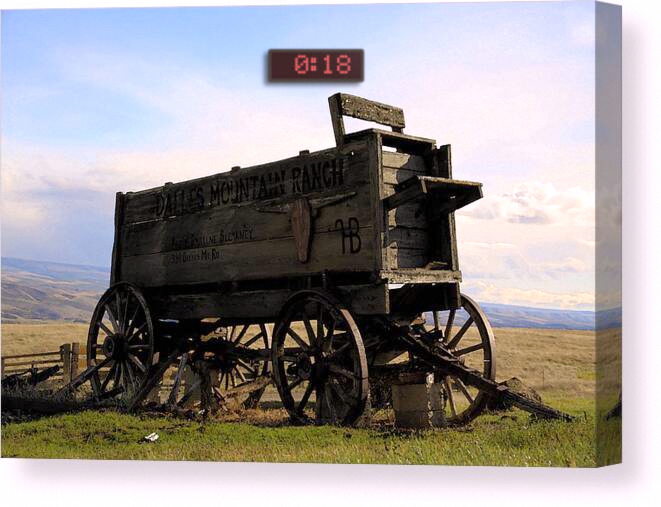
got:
h=0 m=18
